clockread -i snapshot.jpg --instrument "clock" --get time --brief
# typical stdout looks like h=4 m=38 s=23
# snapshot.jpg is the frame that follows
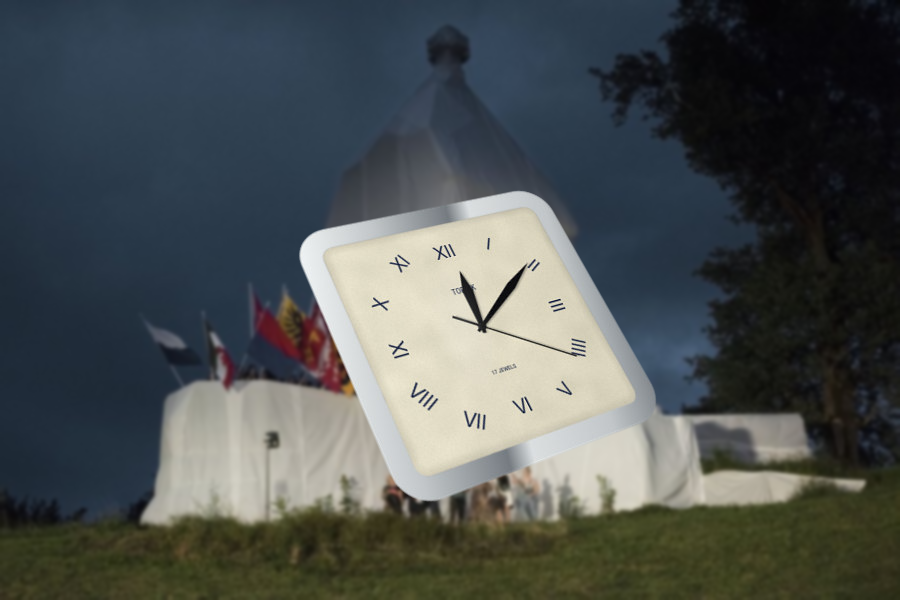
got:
h=12 m=9 s=21
